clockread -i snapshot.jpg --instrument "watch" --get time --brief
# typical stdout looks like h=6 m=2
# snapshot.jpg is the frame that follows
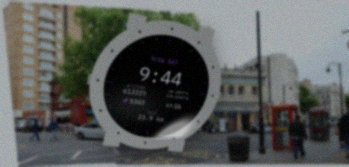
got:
h=9 m=44
